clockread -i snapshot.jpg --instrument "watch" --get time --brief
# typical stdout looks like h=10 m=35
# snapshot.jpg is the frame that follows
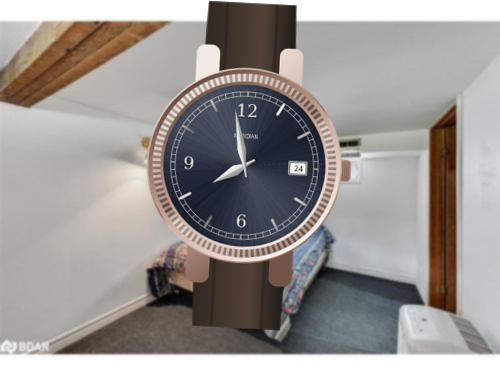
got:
h=7 m=58
